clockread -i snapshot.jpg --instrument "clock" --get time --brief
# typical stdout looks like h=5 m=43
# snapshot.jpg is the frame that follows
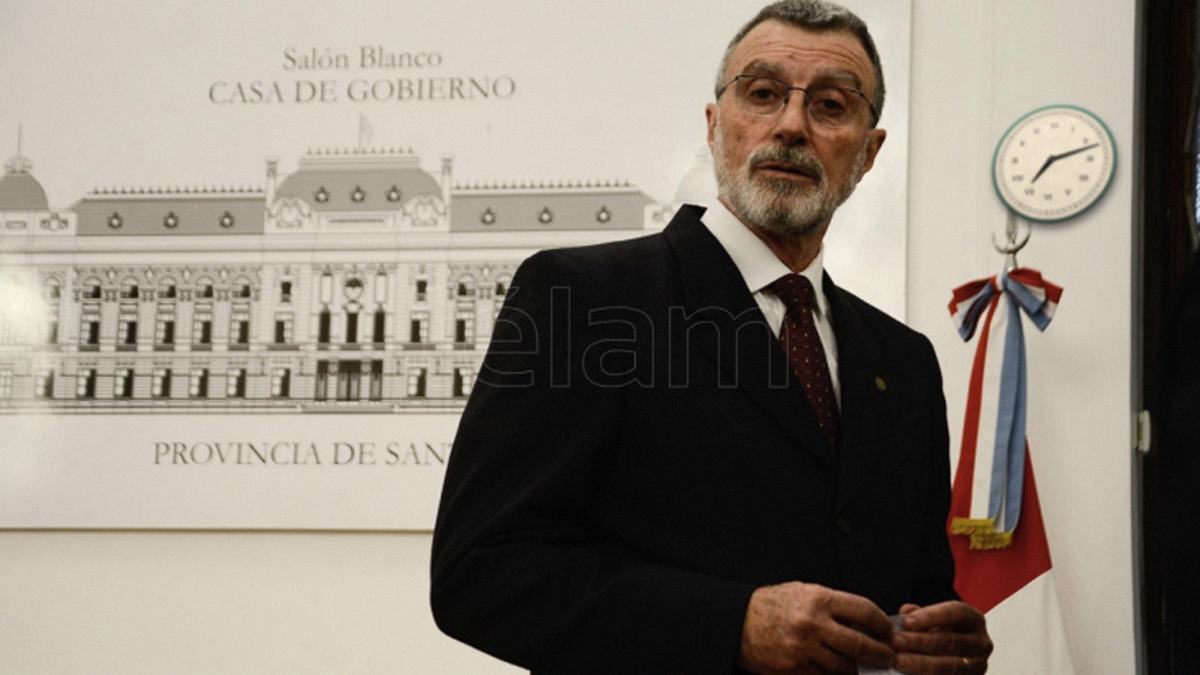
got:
h=7 m=12
